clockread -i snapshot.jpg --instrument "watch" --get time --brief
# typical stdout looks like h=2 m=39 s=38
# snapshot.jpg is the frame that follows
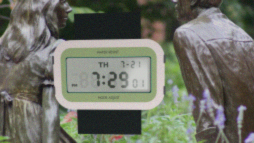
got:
h=7 m=29 s=1
